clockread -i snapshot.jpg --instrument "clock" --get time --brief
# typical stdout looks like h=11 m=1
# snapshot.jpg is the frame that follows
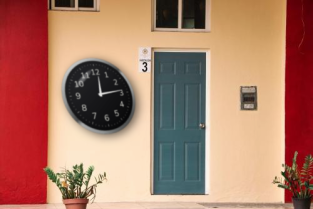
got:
h=12 m=14
